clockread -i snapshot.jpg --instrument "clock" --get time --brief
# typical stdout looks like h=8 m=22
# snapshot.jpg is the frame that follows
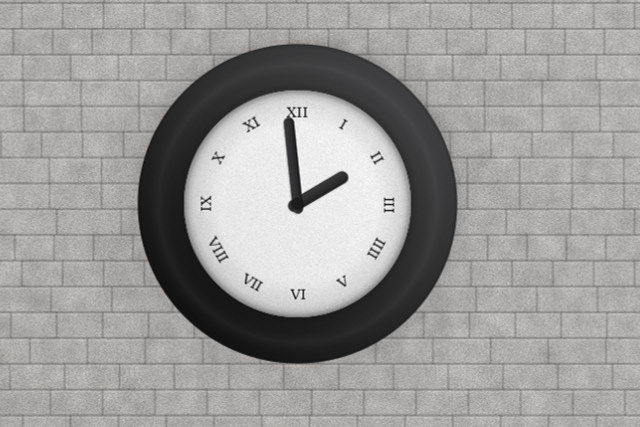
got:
h=1 m=59
